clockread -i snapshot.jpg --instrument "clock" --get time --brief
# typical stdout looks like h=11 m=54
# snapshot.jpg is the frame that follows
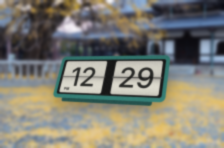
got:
h=12 m=29
